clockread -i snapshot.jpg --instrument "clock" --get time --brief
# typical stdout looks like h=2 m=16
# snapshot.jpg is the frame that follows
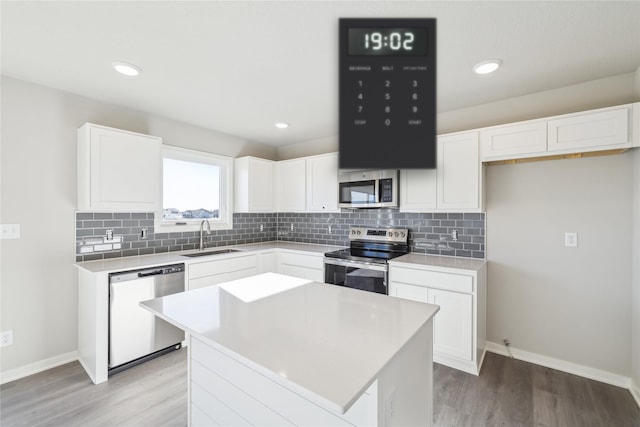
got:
h=19 m=2
